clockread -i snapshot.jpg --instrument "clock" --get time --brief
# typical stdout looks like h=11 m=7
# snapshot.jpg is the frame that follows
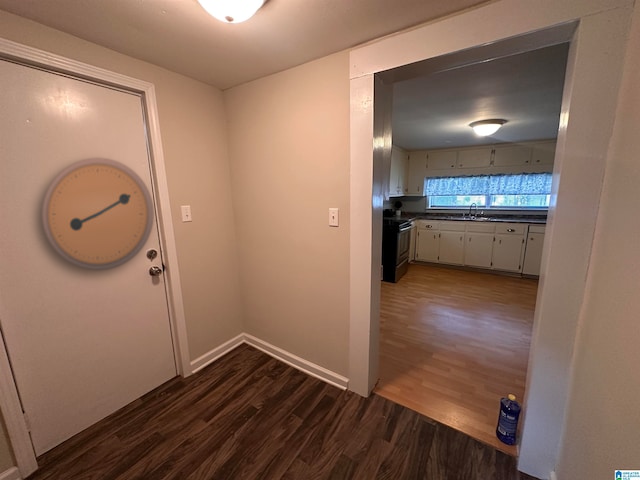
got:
h=8 m=10
